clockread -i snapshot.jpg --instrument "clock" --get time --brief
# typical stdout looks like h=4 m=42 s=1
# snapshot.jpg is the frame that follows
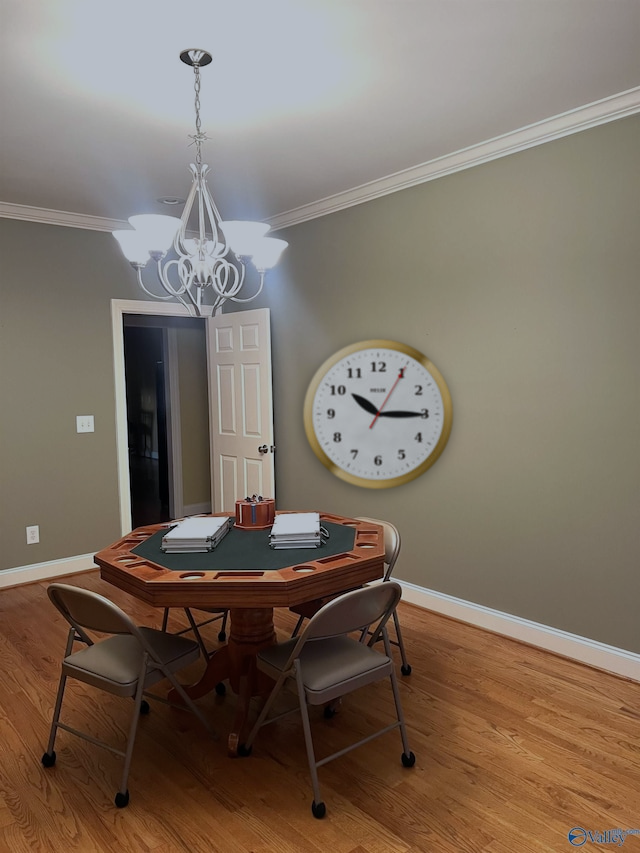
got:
h=10 m=15 s=5
